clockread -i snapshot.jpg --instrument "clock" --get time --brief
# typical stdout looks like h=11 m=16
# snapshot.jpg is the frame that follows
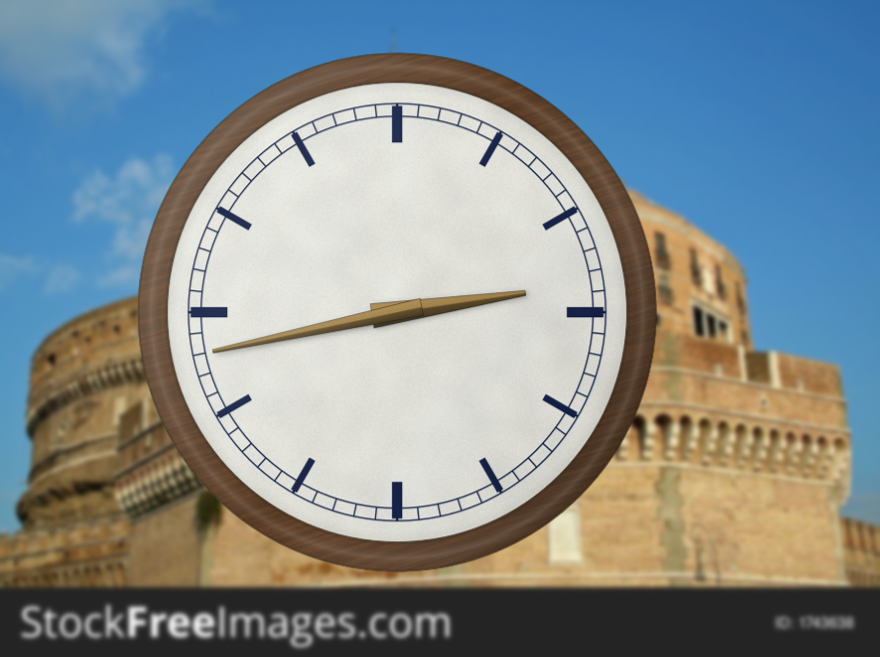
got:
h=2 m=43
